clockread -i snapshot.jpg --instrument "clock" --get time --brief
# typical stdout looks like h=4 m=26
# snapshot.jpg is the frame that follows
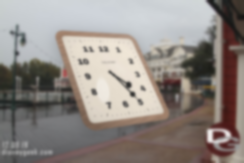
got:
h=4 m=25
